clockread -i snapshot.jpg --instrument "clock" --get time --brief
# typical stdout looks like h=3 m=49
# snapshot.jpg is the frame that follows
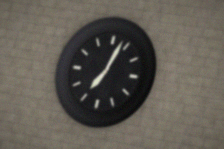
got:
h=7 m=3
